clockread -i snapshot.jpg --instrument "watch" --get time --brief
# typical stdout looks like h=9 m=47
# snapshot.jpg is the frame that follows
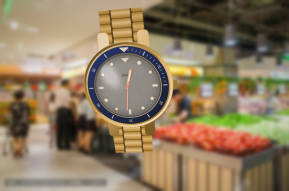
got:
h=12 m=31
